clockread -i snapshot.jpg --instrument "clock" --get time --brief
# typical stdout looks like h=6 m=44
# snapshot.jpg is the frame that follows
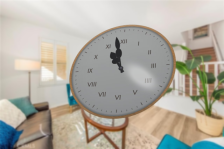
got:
h=10 m=58
